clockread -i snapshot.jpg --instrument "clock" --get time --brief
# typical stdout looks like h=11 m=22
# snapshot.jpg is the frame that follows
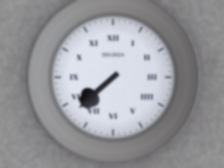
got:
h=7 m=38
